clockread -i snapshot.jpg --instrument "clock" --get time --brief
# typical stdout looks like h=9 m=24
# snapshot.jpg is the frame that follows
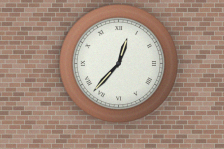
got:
h=12 m=37
